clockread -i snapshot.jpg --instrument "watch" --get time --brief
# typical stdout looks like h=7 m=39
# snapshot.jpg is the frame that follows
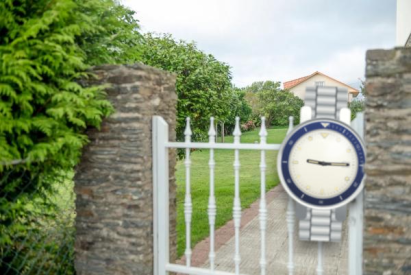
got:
h=9 m=15
